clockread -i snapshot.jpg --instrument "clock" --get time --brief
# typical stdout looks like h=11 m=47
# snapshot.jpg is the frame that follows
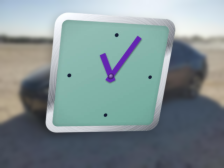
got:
h=11 m=5
